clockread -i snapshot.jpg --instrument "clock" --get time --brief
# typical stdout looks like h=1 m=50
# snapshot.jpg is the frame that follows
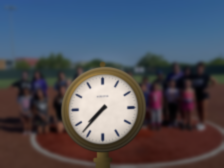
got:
h=7 m=37
